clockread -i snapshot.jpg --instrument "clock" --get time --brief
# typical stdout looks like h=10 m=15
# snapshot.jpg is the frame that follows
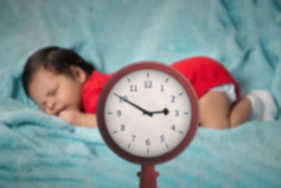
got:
h=2 m=50
